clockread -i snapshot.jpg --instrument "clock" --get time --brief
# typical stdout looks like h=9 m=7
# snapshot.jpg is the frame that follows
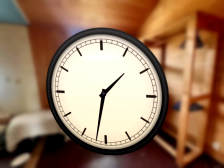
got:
h=1 m=32
